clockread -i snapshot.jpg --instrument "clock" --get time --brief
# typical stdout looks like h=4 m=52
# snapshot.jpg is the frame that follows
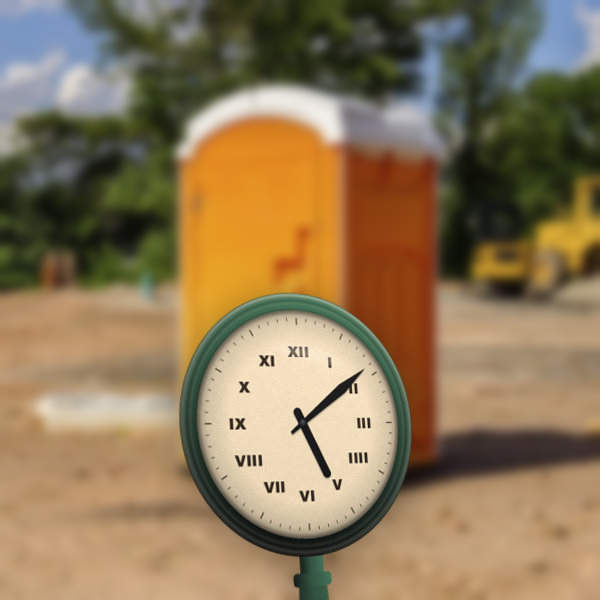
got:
h=5 m=9
